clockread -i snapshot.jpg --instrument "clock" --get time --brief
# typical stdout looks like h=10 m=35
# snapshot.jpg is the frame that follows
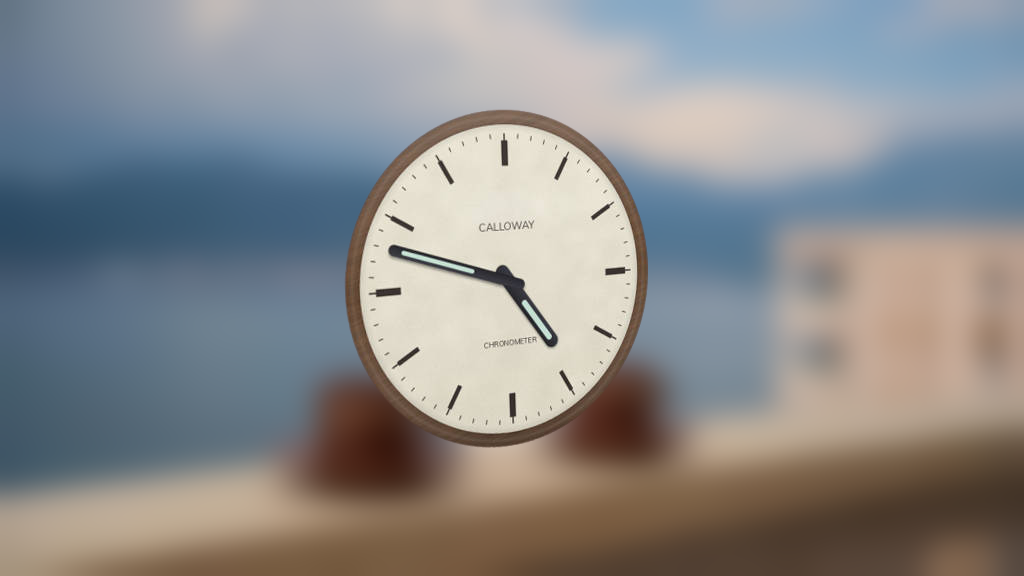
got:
h=4 m=48
